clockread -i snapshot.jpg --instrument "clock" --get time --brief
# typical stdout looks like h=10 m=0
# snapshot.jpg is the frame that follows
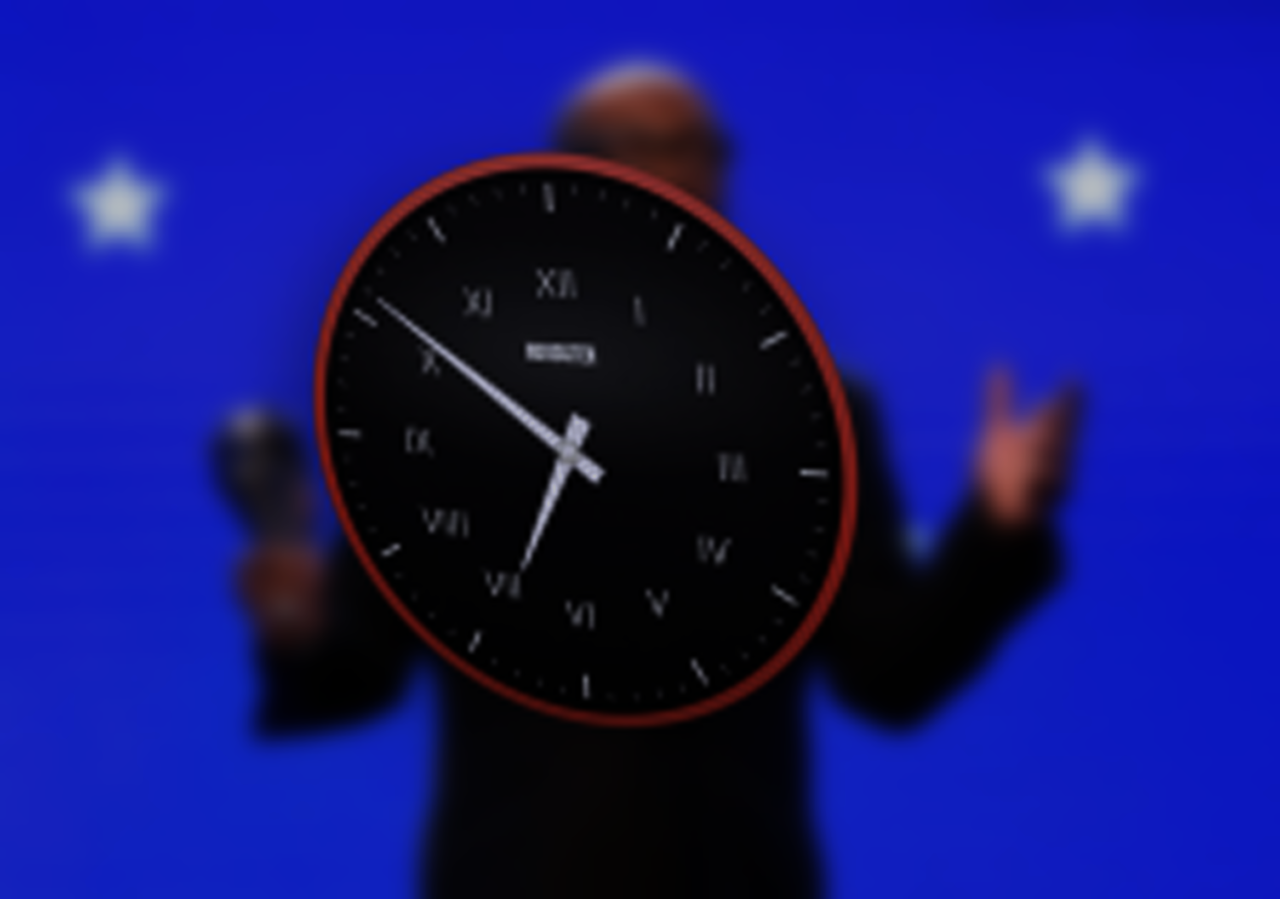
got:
h=6 m=51
